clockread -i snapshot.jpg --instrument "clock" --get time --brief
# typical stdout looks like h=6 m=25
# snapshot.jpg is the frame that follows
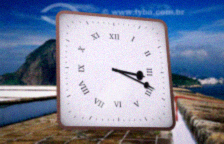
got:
h=3 m=19
